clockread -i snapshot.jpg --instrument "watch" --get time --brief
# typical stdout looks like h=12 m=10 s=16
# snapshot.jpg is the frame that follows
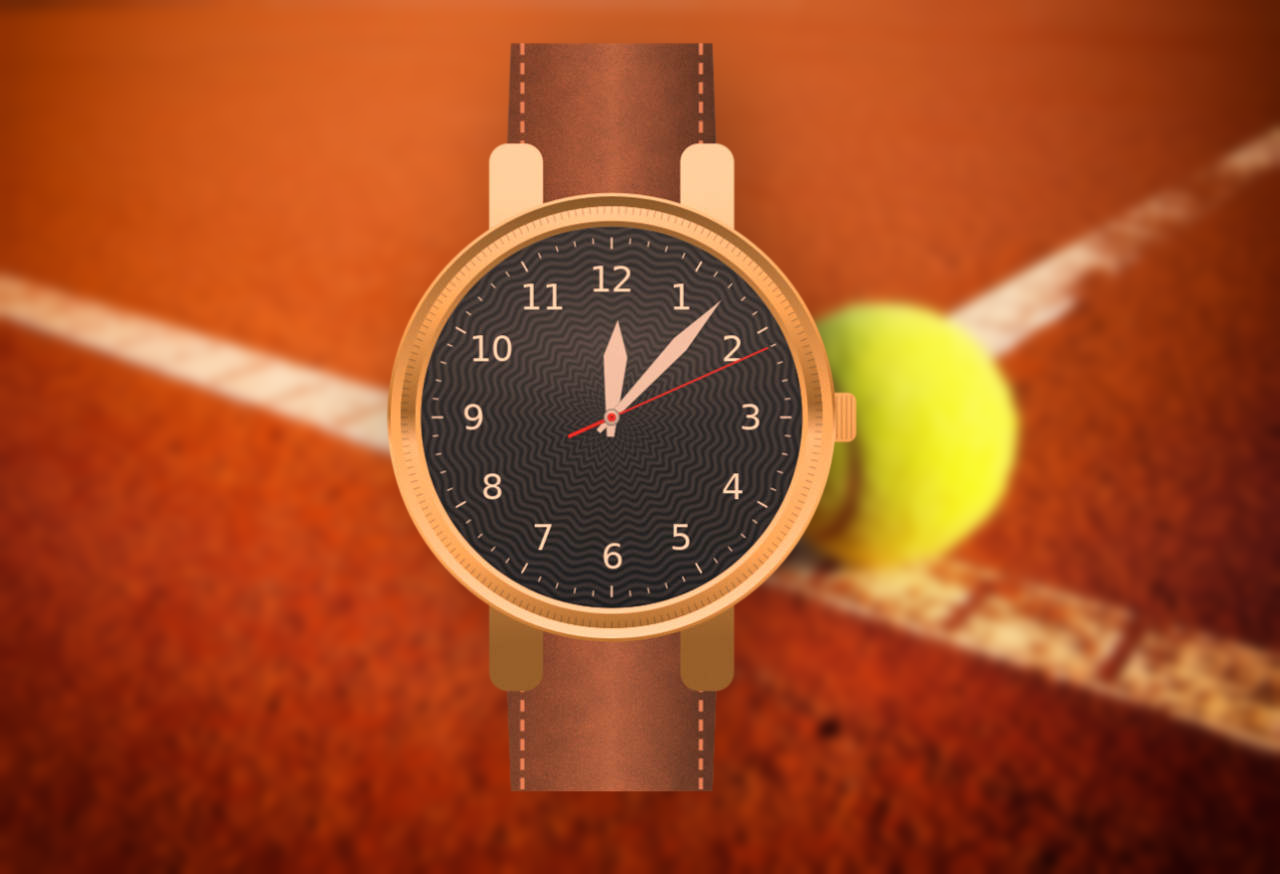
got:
h=12 m=7 s=11
